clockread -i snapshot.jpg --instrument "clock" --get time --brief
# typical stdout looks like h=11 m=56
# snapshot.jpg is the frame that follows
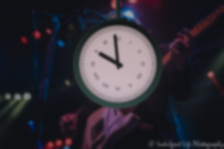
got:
h=9 m=59
